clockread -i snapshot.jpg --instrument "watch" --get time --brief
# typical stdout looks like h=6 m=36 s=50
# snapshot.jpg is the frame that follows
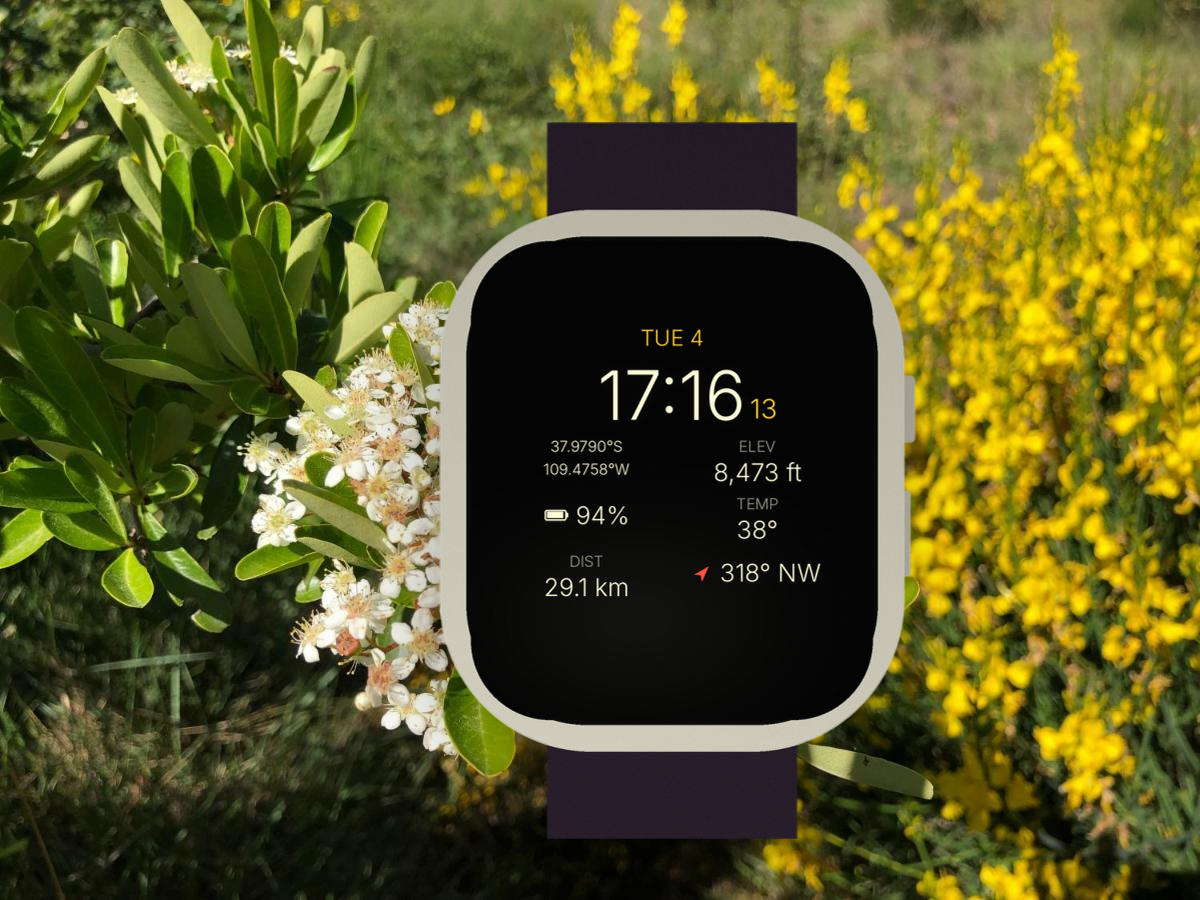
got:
h=17 m=16 s=13
